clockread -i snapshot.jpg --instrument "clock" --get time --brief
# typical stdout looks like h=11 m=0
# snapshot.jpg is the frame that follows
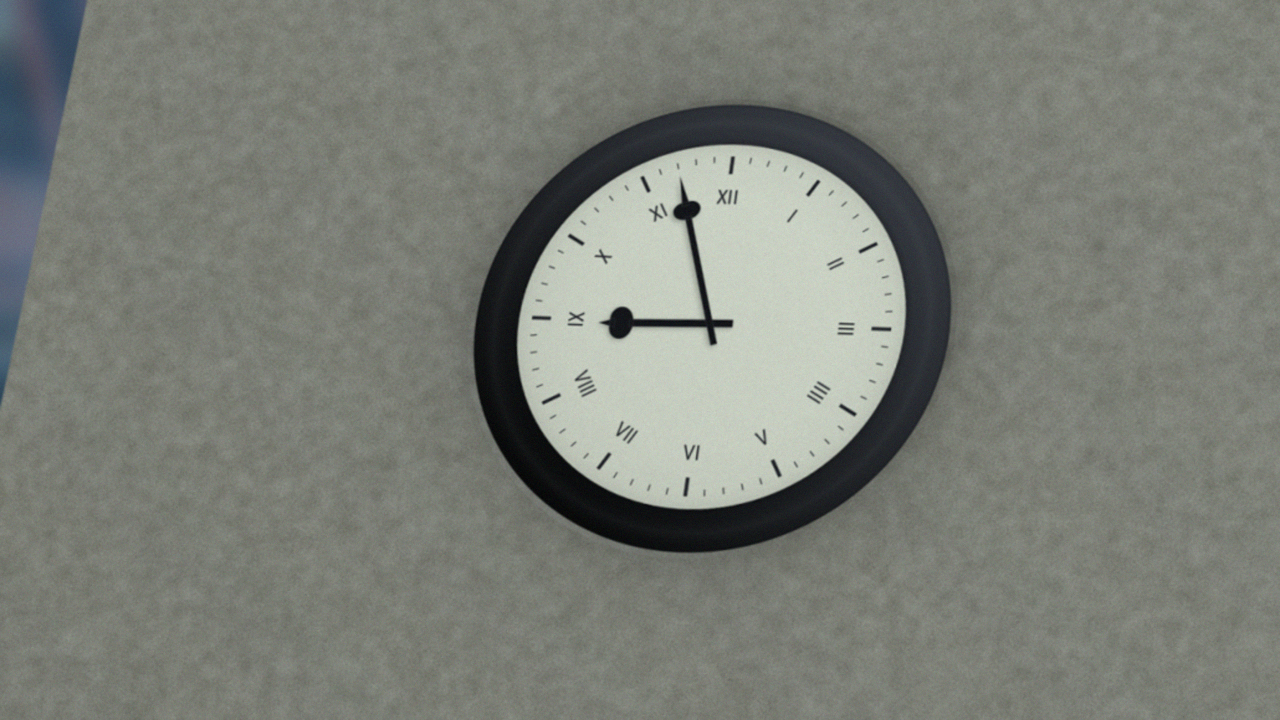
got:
h=8 m=57
